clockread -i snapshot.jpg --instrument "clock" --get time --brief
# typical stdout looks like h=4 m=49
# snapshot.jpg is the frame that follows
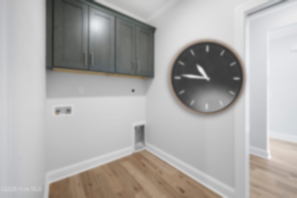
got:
h=10 m=46
